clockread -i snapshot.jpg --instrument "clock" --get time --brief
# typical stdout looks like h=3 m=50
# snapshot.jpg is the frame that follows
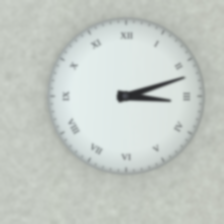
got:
h=3 m=12
